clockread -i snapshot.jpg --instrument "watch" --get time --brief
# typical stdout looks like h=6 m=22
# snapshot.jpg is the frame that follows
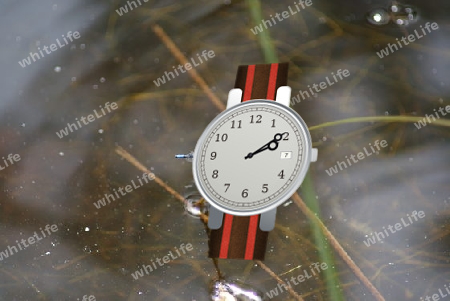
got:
h=2 m=9
